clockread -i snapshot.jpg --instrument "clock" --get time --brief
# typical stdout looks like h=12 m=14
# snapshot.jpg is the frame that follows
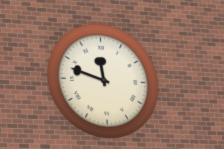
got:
h=11 m=48
